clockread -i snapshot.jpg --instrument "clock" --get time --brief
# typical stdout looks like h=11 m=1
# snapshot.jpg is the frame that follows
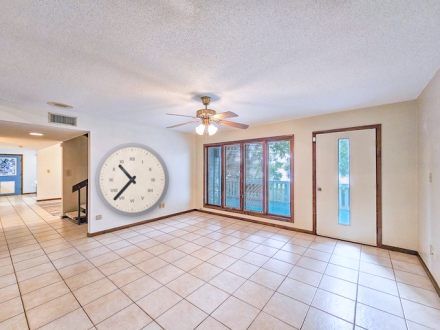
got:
h=10 m=37
